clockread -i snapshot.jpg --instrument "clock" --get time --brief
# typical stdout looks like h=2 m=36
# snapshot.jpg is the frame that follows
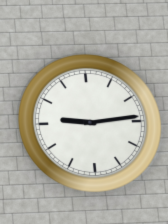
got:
h=9 m=14
